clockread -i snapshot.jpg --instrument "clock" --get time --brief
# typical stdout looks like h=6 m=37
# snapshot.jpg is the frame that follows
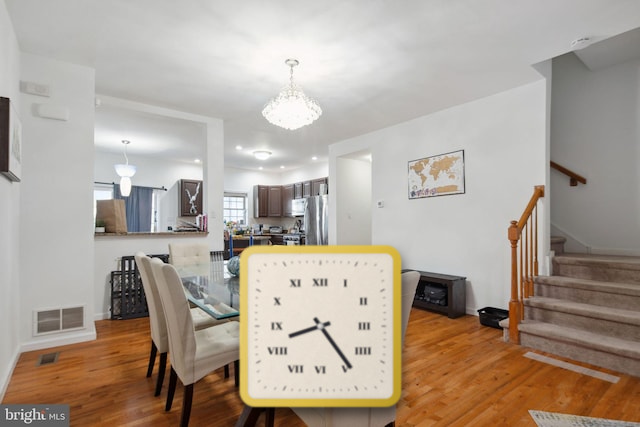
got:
h=8 m=24
